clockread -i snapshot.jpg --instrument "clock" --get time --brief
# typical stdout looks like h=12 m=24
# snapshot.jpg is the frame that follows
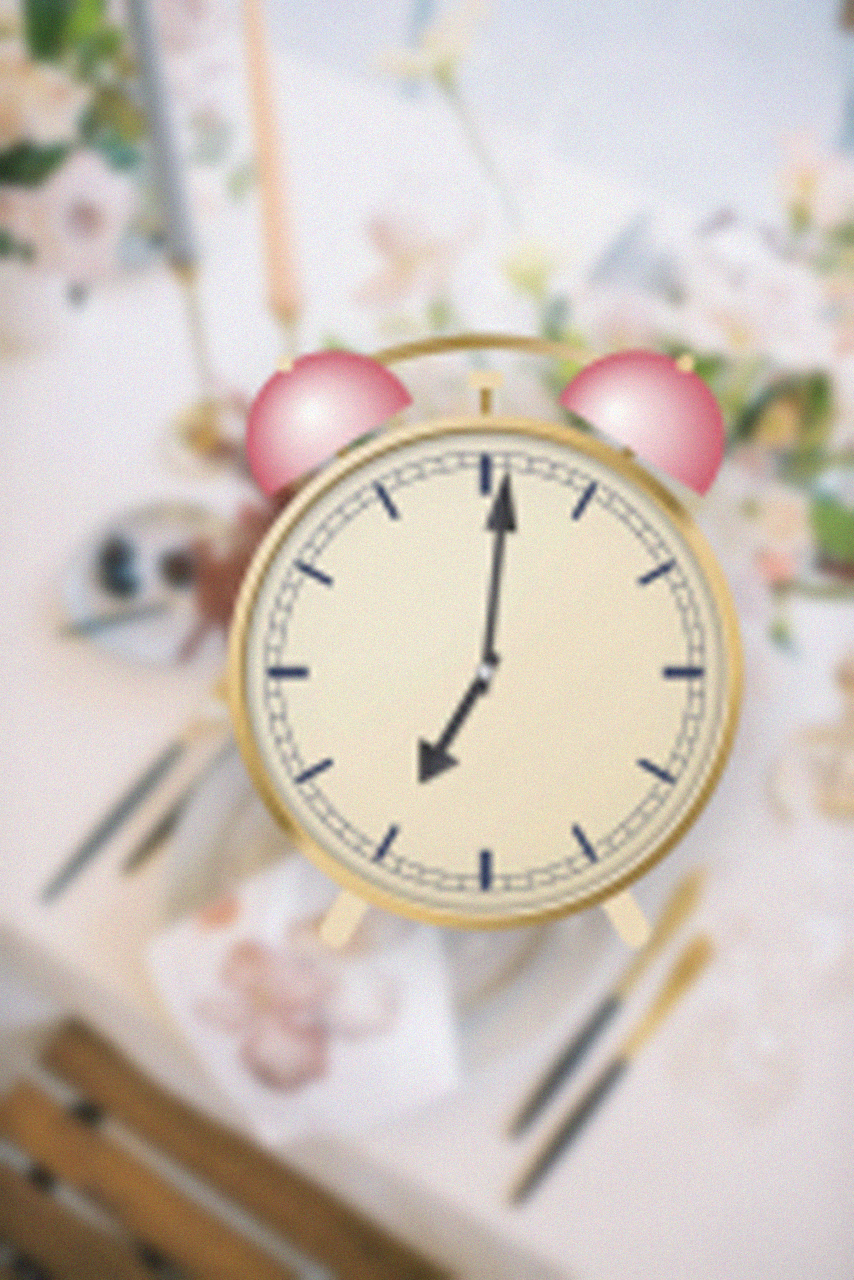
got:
h=7 m=1
